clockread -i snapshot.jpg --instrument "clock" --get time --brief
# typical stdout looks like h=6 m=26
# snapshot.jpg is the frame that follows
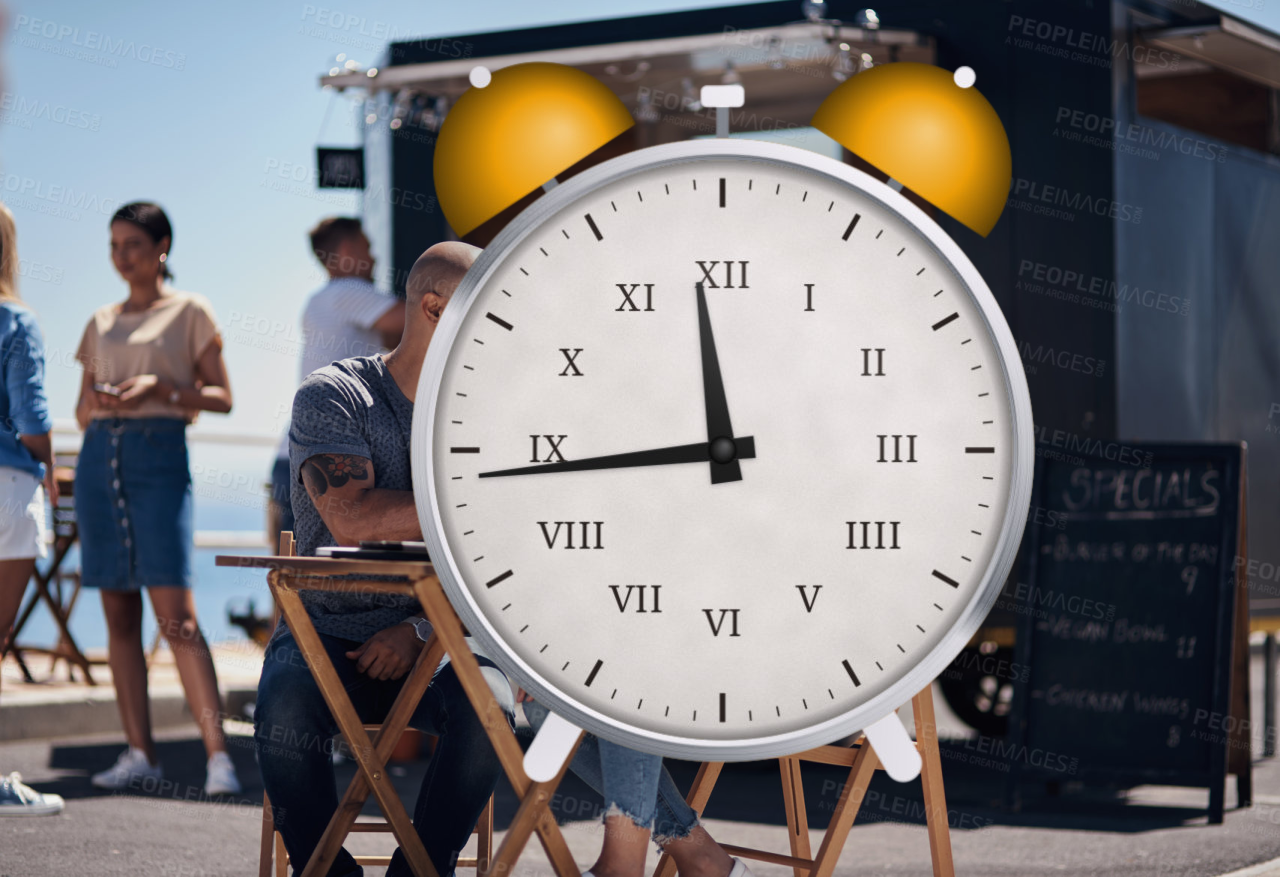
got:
h=11 m=44
